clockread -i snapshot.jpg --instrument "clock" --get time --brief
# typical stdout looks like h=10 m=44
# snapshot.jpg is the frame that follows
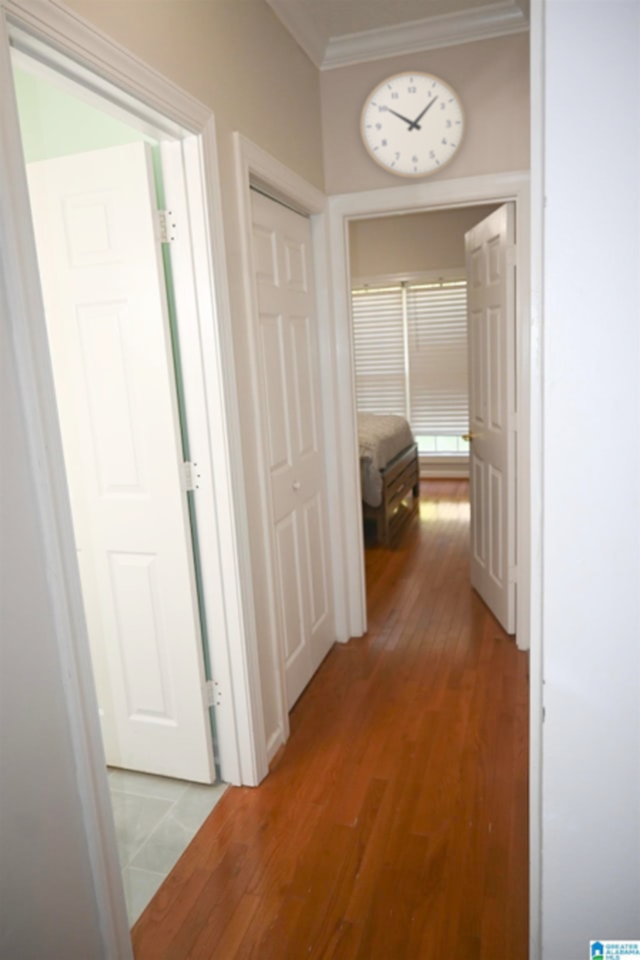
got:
h=10 m=7
